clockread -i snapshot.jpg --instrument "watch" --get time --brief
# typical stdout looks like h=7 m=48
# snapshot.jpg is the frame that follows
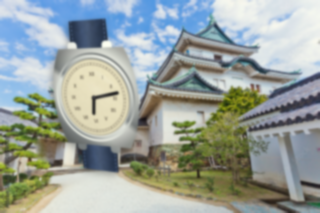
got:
h=6 m=13
